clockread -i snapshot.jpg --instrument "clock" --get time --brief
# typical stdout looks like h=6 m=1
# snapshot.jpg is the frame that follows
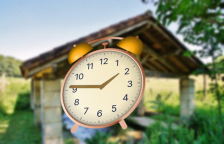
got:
h=1 m=46
